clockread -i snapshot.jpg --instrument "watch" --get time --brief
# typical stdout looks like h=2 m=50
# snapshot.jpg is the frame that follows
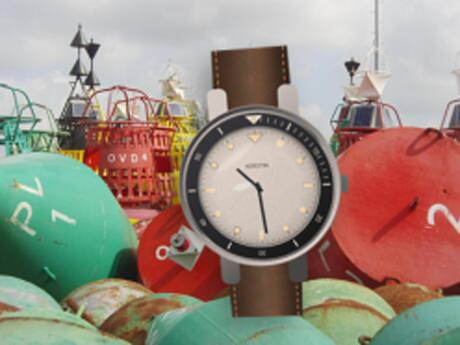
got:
h=10 m=29
